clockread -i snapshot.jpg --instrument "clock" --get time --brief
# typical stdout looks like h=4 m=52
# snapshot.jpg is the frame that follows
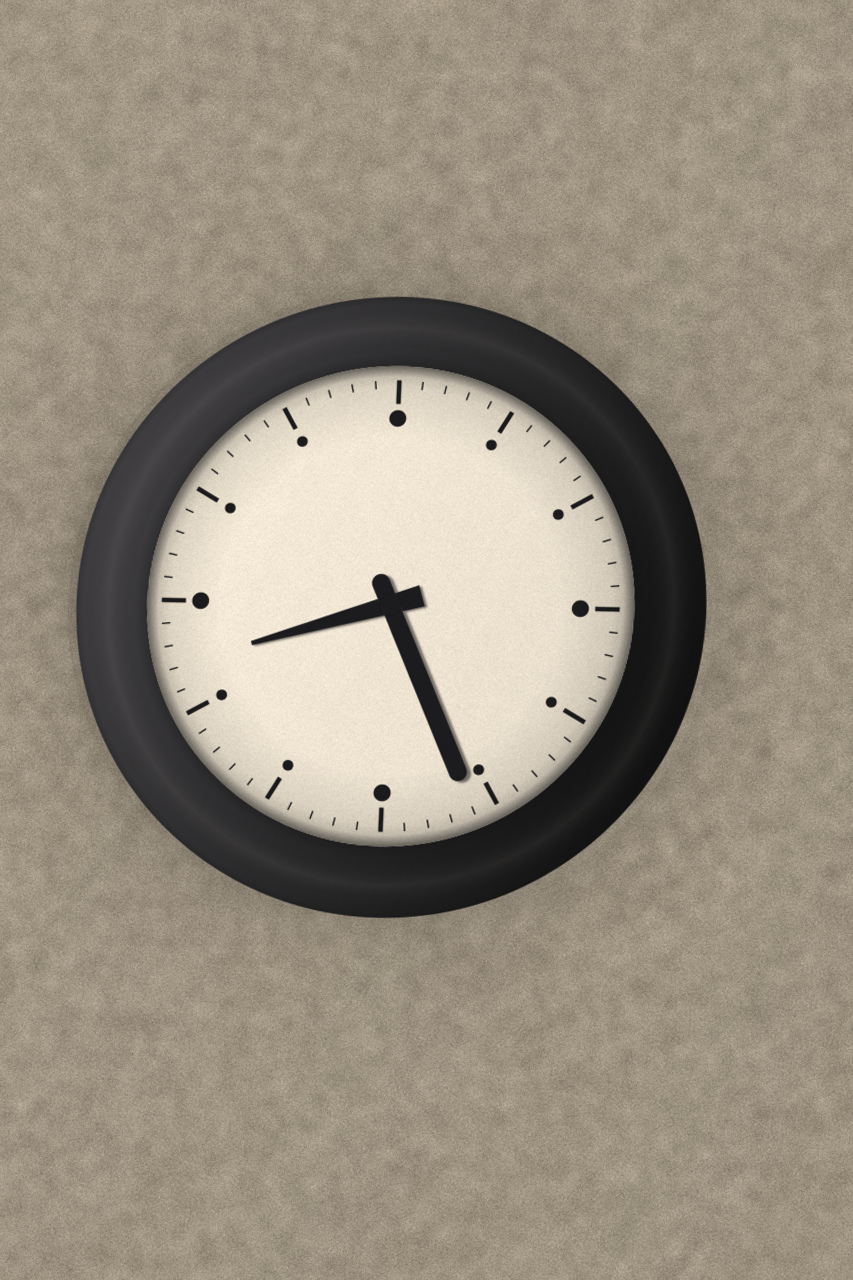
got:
h=8 m=26
